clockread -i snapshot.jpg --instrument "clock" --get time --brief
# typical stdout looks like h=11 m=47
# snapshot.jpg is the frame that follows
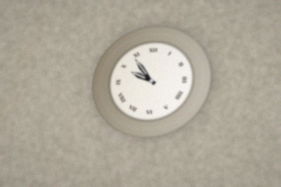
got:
h=9 m=54
